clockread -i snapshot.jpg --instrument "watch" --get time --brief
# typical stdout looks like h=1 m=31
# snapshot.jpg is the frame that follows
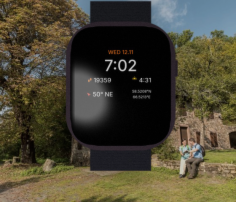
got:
h=7 m=2
